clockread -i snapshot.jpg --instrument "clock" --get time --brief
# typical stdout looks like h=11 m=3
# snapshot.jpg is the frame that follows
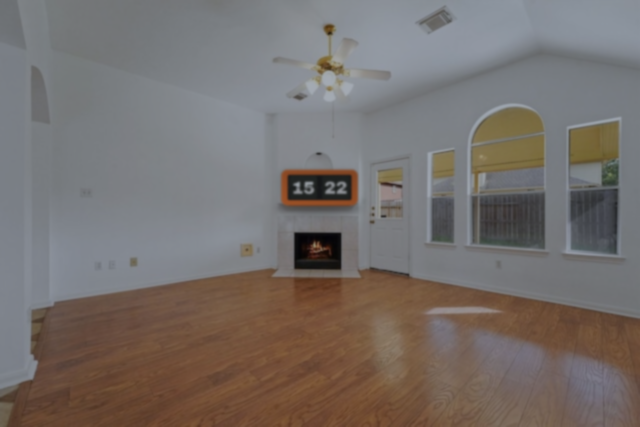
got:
h=15 m=22
